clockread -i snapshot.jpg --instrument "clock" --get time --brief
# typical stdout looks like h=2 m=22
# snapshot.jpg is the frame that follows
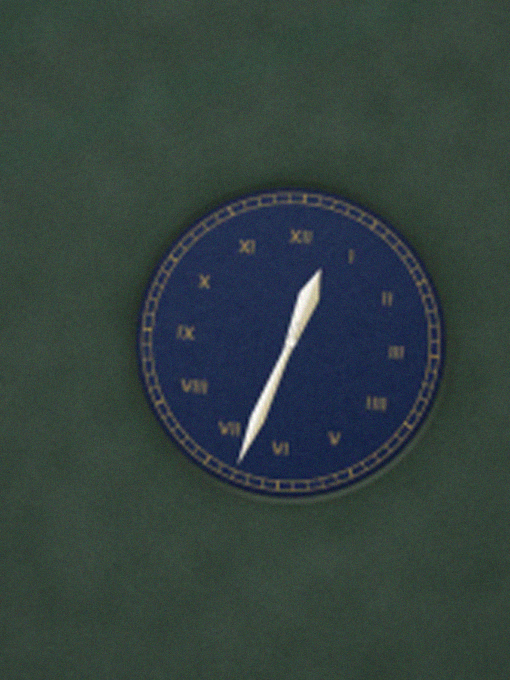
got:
h=12 m=33
